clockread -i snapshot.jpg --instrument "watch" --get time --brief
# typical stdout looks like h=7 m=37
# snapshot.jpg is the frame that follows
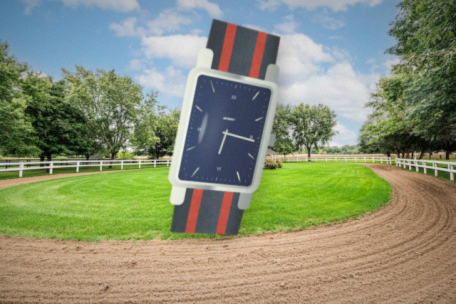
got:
h=6 m=16
